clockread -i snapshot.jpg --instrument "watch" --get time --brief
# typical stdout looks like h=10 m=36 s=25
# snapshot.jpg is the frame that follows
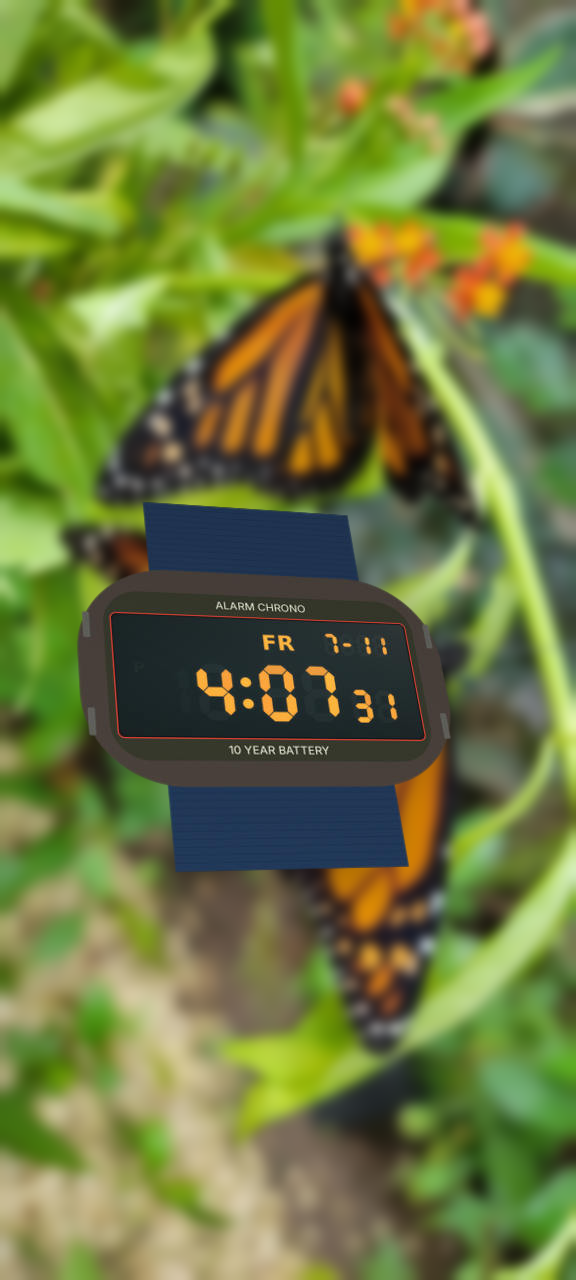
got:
h=4 m=7 s=31
